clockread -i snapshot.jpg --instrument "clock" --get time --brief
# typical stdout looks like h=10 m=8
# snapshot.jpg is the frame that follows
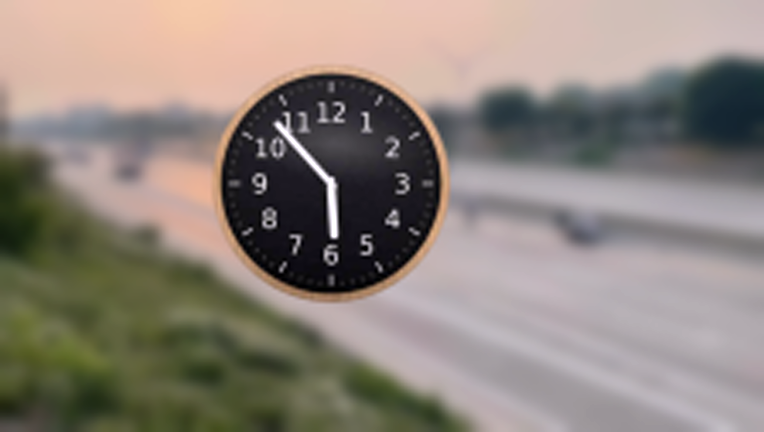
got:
h=5 m=53
